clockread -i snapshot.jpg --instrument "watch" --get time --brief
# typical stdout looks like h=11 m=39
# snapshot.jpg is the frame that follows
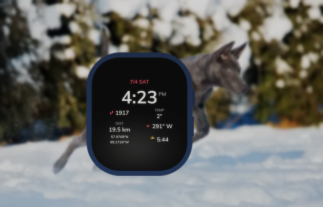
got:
h=4 m=23
